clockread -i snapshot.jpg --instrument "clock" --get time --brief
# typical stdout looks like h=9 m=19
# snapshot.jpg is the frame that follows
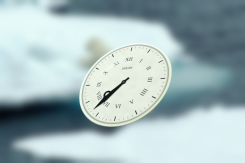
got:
h=7 m=37
